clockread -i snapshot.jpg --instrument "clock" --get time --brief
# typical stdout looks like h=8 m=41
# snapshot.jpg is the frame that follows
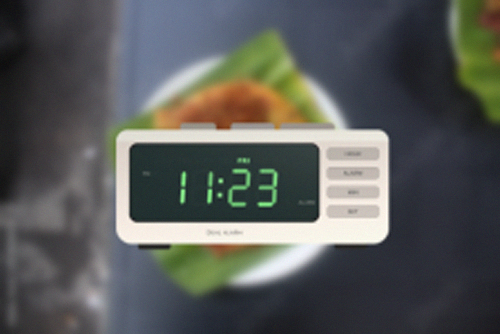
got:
h=11 m=23
